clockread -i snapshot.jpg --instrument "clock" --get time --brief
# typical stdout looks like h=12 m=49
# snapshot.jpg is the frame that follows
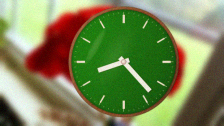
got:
h=8 m=23
